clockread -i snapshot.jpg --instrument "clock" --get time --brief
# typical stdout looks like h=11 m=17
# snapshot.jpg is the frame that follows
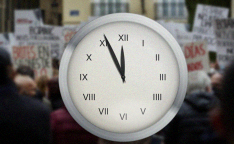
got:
h=11 m=56
